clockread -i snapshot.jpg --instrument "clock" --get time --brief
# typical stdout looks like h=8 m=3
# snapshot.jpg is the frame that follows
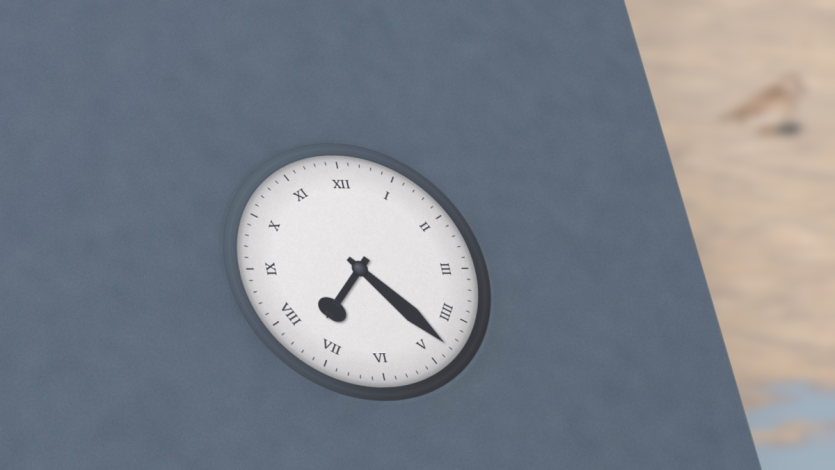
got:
h=7 m=23
